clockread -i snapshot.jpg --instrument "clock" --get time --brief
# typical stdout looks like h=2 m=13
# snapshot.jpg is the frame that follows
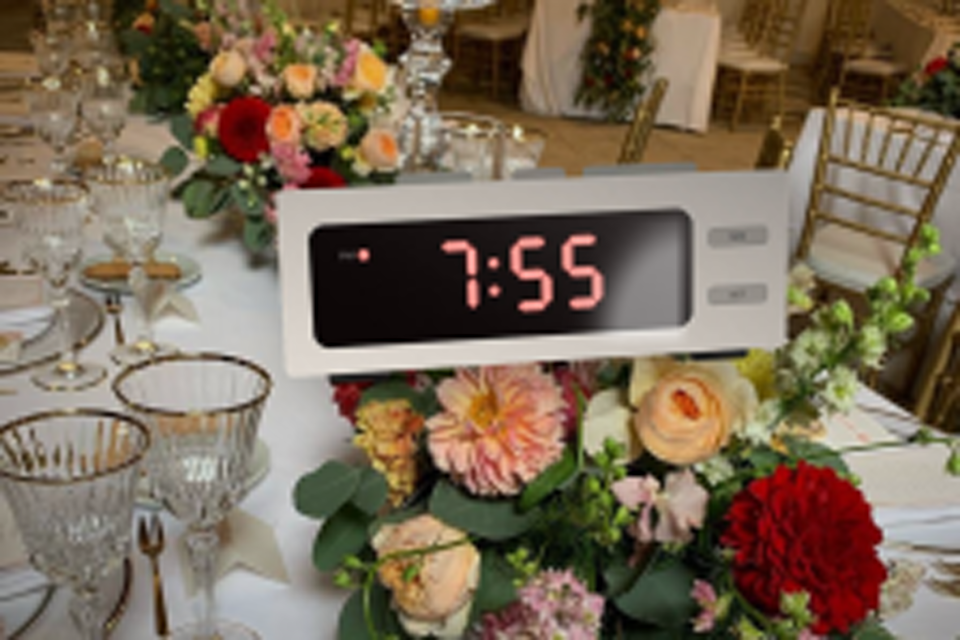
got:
h=7 m=55
